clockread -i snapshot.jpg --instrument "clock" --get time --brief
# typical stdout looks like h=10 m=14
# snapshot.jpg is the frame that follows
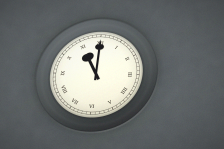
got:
h=11 m=0
